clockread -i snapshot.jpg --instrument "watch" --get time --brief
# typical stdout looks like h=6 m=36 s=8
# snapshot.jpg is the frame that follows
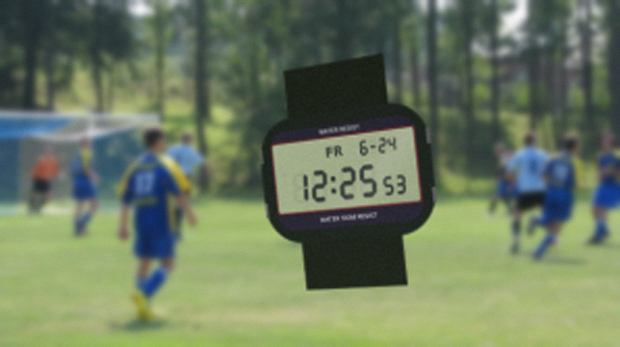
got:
h=12 m=25 s=53
